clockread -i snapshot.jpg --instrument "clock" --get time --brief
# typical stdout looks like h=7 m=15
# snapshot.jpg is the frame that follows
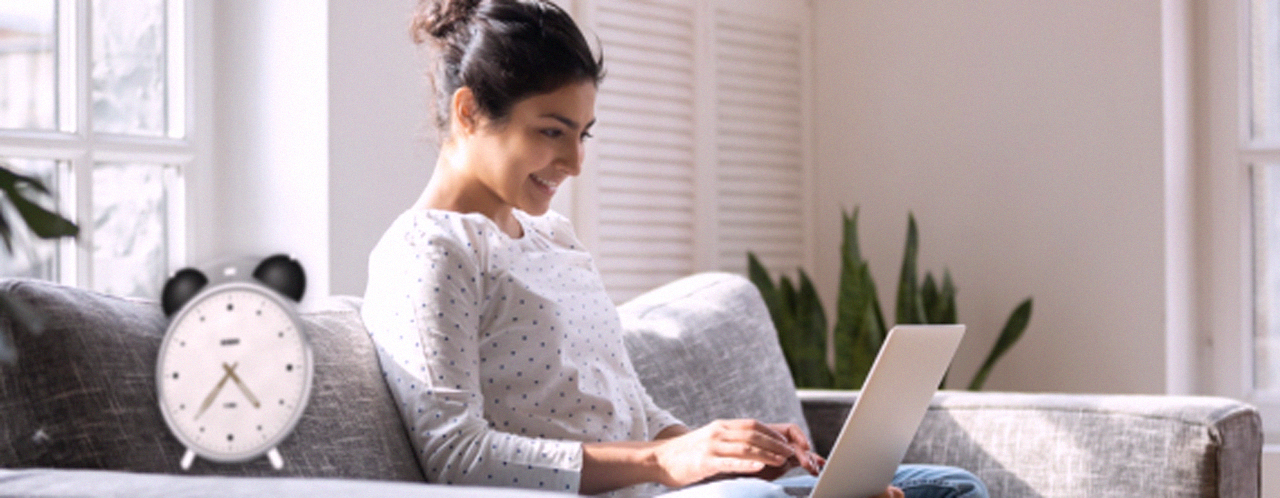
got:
h=4 m=37
